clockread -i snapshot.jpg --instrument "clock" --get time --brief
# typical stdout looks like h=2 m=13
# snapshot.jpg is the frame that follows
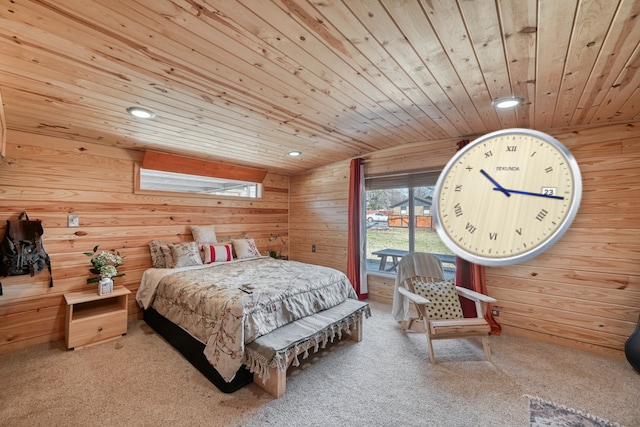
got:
h=10 m=16
